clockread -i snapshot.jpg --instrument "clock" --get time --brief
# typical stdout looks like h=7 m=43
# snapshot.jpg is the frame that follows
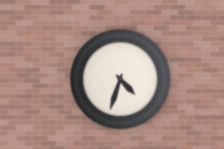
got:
h=4 m=33
